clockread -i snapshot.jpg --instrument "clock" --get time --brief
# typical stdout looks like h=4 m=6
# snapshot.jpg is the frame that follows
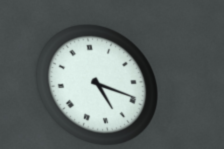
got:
h=5 m=19
